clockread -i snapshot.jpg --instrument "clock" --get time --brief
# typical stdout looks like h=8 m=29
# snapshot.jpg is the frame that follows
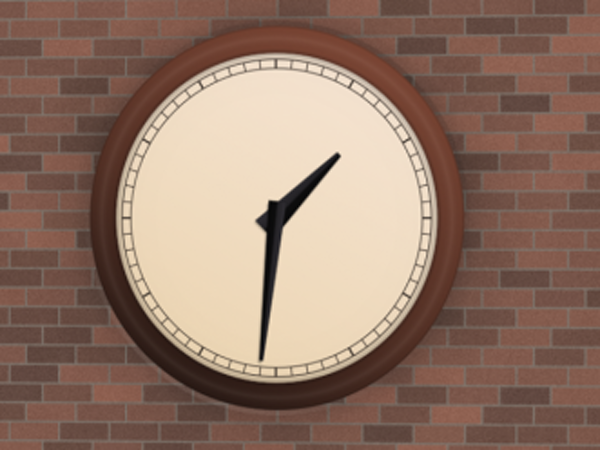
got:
h=1 m=31
